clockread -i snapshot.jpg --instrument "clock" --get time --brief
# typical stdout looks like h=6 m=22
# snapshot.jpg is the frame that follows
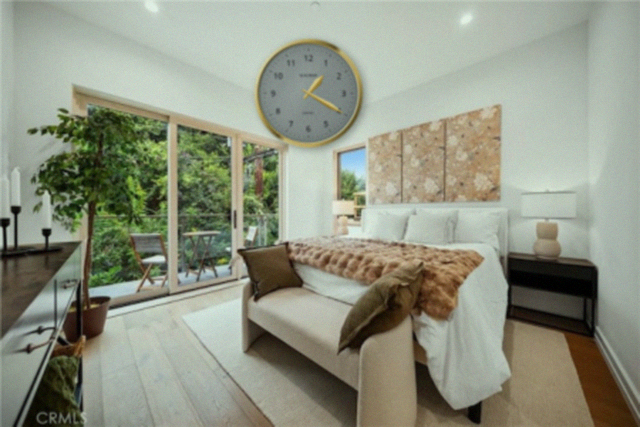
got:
h=1 m=20
